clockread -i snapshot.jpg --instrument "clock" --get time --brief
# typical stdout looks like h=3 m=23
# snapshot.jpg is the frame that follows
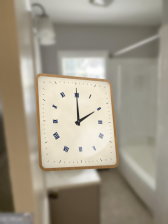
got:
h=2 m=0
